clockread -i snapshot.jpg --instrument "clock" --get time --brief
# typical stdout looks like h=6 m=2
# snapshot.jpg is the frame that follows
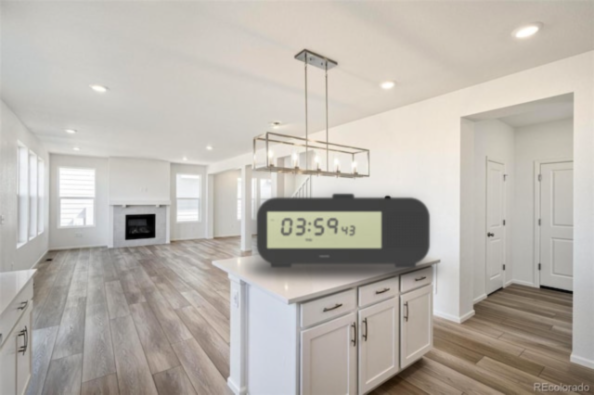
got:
h=3 m=59
